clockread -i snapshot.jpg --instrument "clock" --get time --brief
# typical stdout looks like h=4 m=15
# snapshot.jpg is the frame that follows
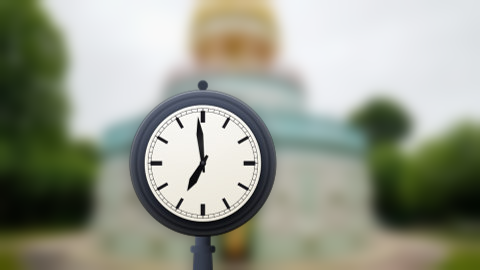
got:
h=6 m=59
